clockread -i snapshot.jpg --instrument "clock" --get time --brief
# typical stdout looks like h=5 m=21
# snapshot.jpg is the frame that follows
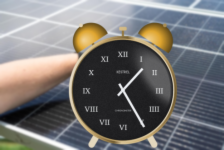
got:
h=1 m=25
